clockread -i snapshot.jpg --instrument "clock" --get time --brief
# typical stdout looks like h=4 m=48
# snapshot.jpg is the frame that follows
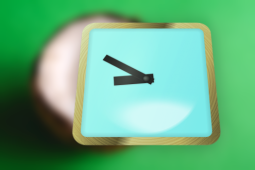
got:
h=8 m=50
